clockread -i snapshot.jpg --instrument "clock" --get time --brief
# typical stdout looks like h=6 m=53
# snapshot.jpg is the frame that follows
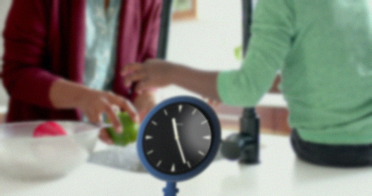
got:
h=11 m=26
